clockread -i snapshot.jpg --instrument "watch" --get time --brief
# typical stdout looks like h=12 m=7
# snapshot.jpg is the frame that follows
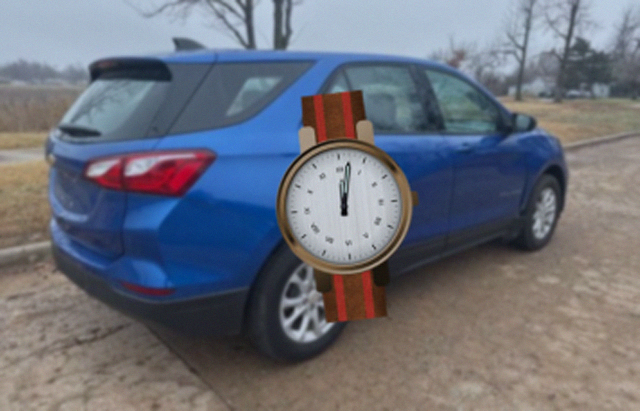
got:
h=12 m=2
